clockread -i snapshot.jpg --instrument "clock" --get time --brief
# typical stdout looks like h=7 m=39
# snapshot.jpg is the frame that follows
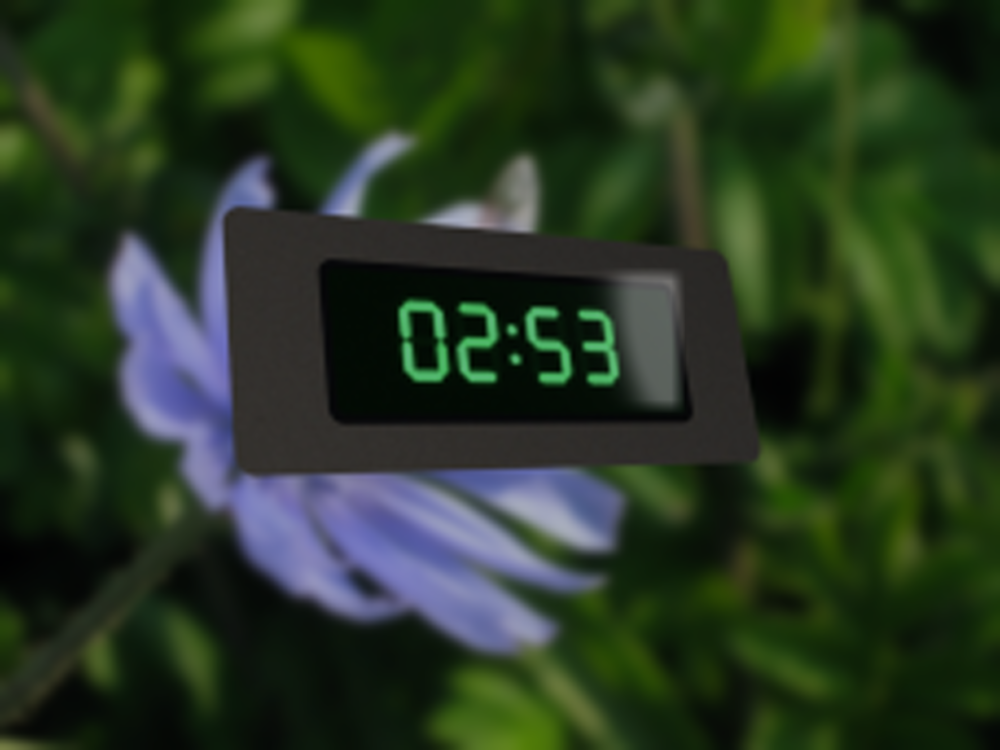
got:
h=2 m=53
